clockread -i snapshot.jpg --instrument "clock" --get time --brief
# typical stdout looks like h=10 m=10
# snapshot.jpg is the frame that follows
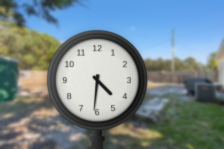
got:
h=4 m=31
